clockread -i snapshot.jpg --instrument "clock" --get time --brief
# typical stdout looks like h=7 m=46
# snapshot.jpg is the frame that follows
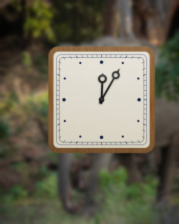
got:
h=12 m=5
